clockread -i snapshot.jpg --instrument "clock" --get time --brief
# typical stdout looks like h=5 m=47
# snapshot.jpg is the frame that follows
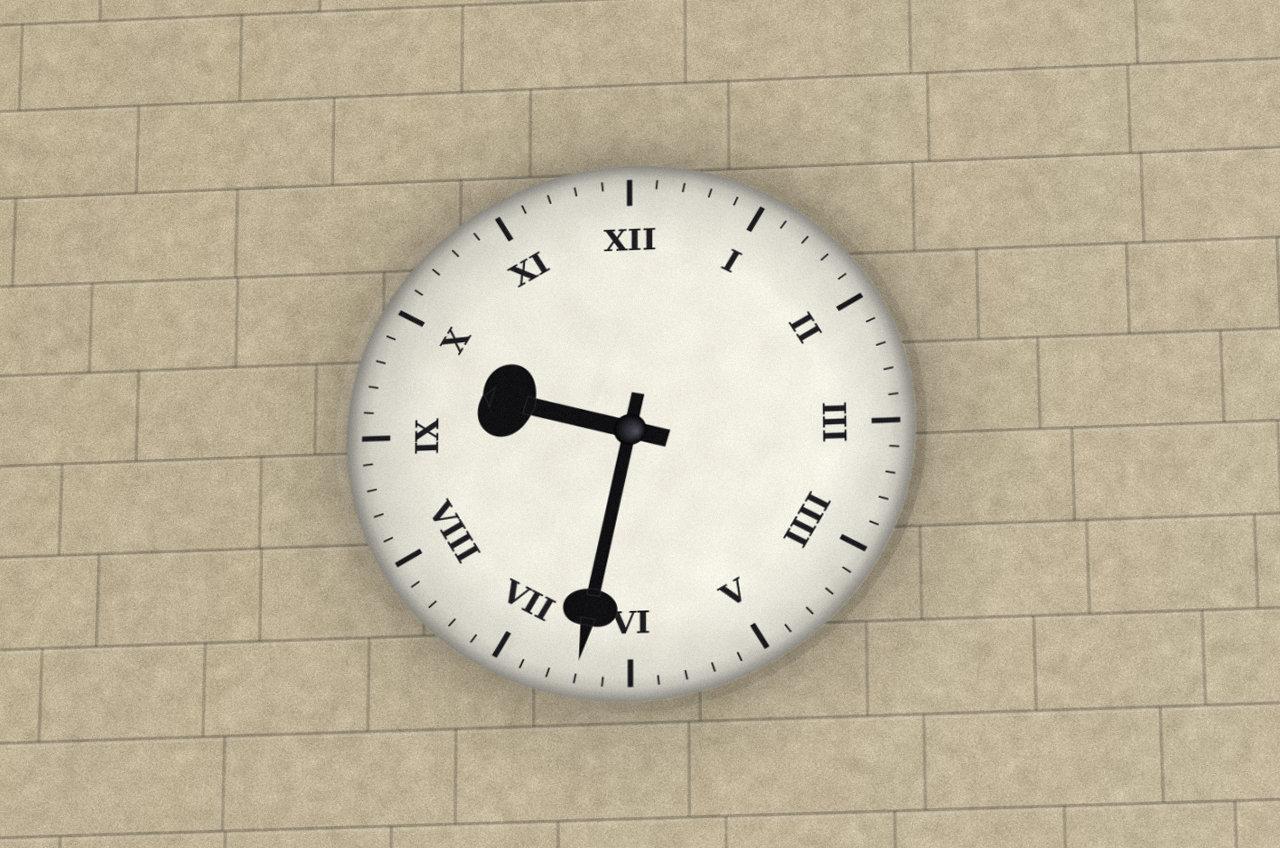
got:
h=9 m=32
